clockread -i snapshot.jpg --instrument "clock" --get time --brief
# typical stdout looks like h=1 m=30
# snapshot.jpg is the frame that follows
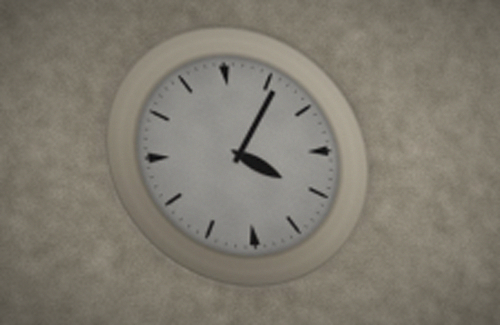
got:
h=4 m=6
